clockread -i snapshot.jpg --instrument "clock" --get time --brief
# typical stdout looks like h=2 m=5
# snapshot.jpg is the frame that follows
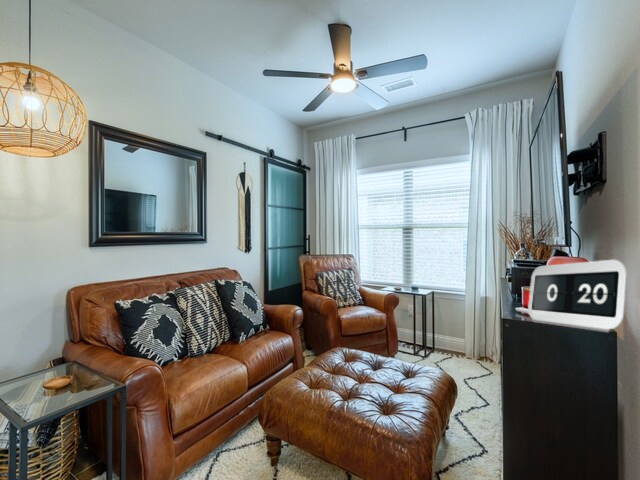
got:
h=0 m=20
